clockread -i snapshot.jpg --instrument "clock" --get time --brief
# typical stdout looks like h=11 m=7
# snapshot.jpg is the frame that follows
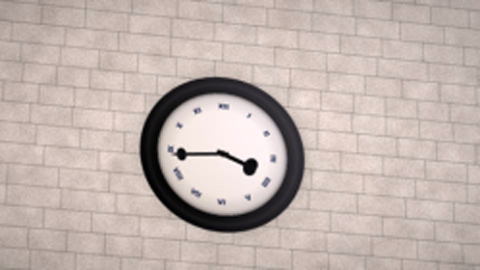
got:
h=3 m=44
